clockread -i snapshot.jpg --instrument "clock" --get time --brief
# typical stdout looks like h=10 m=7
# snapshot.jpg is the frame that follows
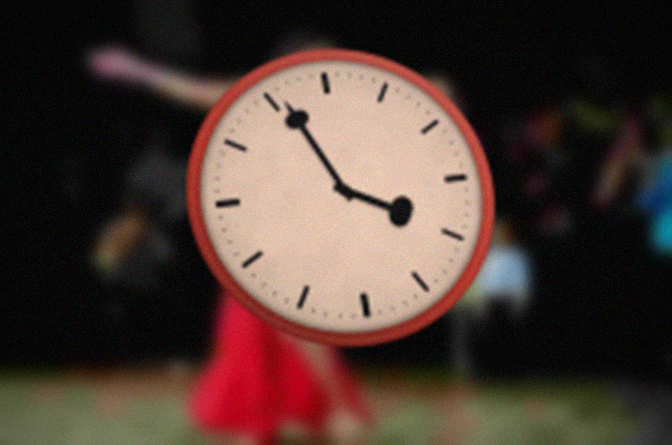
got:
h=3 m=56
